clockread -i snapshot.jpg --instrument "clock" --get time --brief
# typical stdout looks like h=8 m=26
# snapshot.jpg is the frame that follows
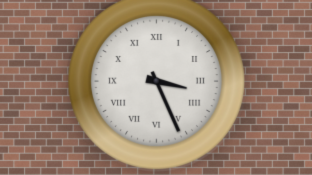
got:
h=3 m=26
